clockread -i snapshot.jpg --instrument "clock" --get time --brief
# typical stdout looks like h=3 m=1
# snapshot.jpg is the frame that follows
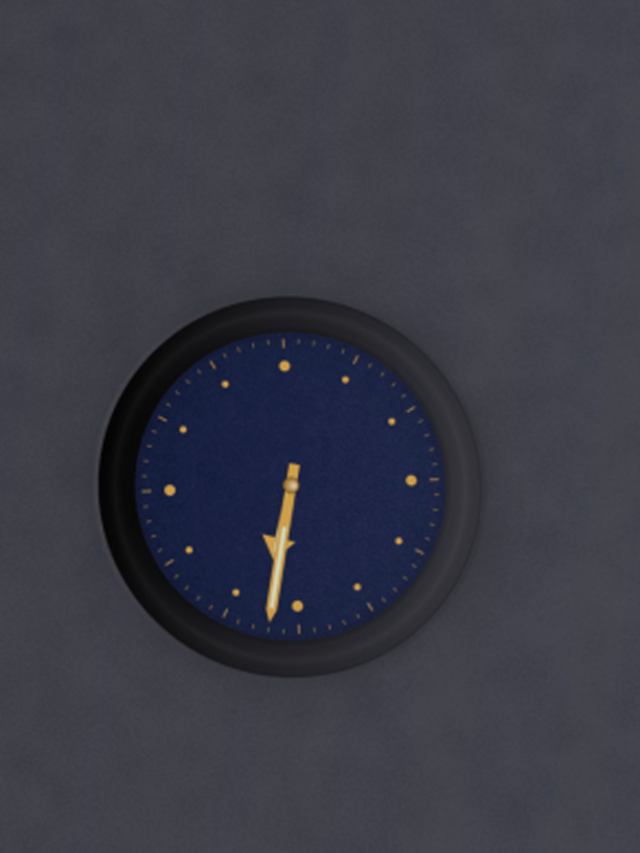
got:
h=6 m=32
